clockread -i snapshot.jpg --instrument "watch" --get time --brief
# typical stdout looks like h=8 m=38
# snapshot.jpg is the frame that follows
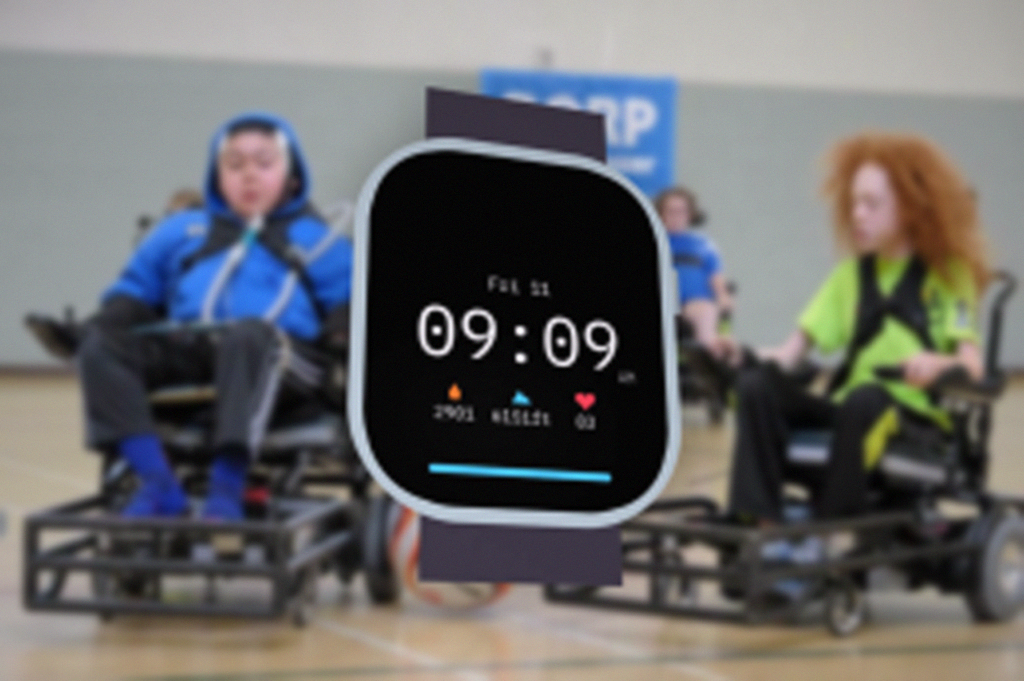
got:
h=9 m=9
